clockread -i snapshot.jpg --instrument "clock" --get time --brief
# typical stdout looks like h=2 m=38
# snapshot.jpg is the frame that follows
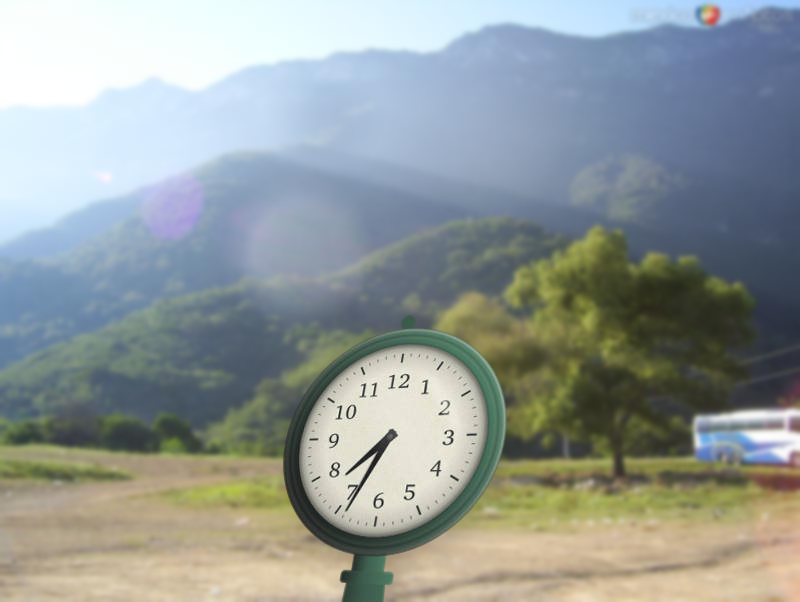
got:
h=7 m=34
